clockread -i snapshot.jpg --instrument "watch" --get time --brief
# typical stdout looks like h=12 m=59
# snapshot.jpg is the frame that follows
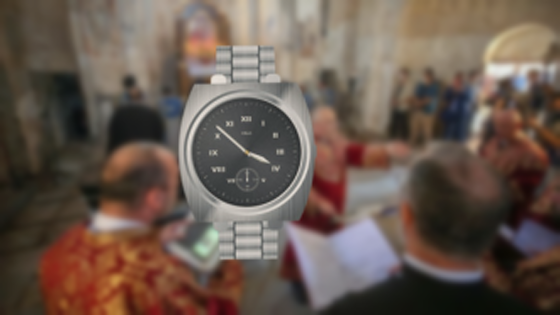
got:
h=3 m=52
